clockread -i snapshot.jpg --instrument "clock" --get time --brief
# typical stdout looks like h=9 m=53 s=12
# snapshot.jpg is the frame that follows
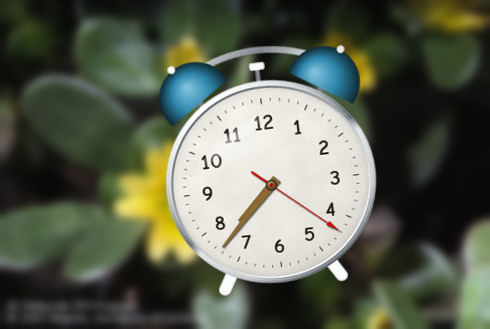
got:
h=7 m=37 s=22
